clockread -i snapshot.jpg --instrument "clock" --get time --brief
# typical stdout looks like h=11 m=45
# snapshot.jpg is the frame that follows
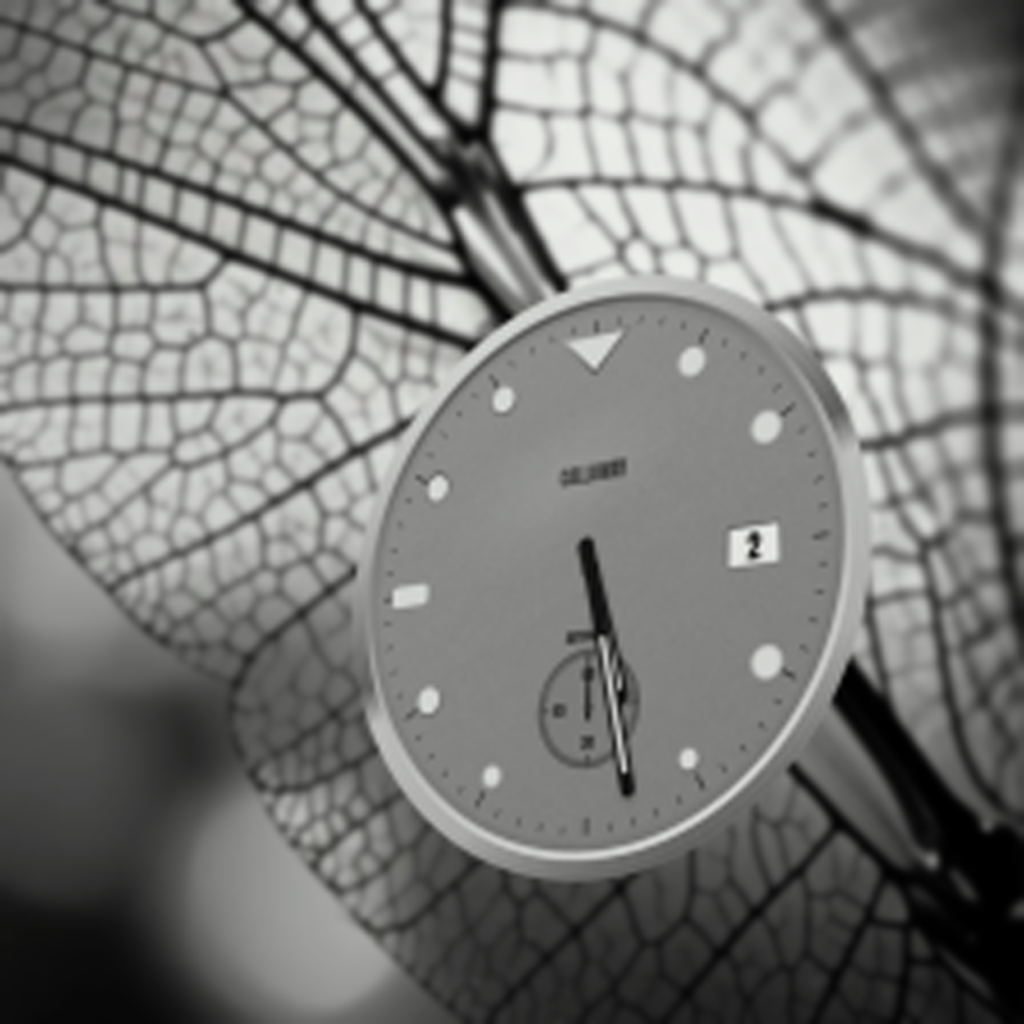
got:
h=5 m=28
